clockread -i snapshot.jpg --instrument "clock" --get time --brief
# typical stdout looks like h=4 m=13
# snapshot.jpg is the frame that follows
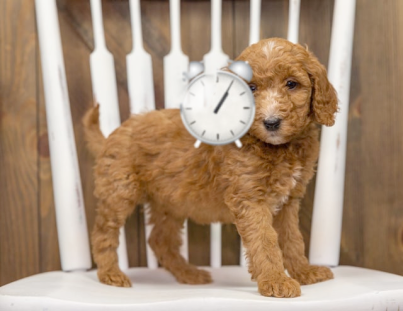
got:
h=1 m=5
